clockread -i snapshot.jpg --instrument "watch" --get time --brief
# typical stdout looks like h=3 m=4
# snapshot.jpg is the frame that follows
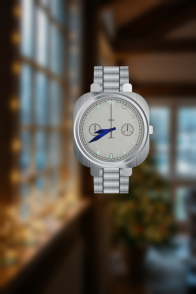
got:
h=8 m=40
